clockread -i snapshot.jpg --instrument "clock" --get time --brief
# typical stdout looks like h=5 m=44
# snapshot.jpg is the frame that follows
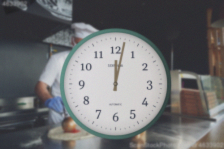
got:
h=12 m=2
